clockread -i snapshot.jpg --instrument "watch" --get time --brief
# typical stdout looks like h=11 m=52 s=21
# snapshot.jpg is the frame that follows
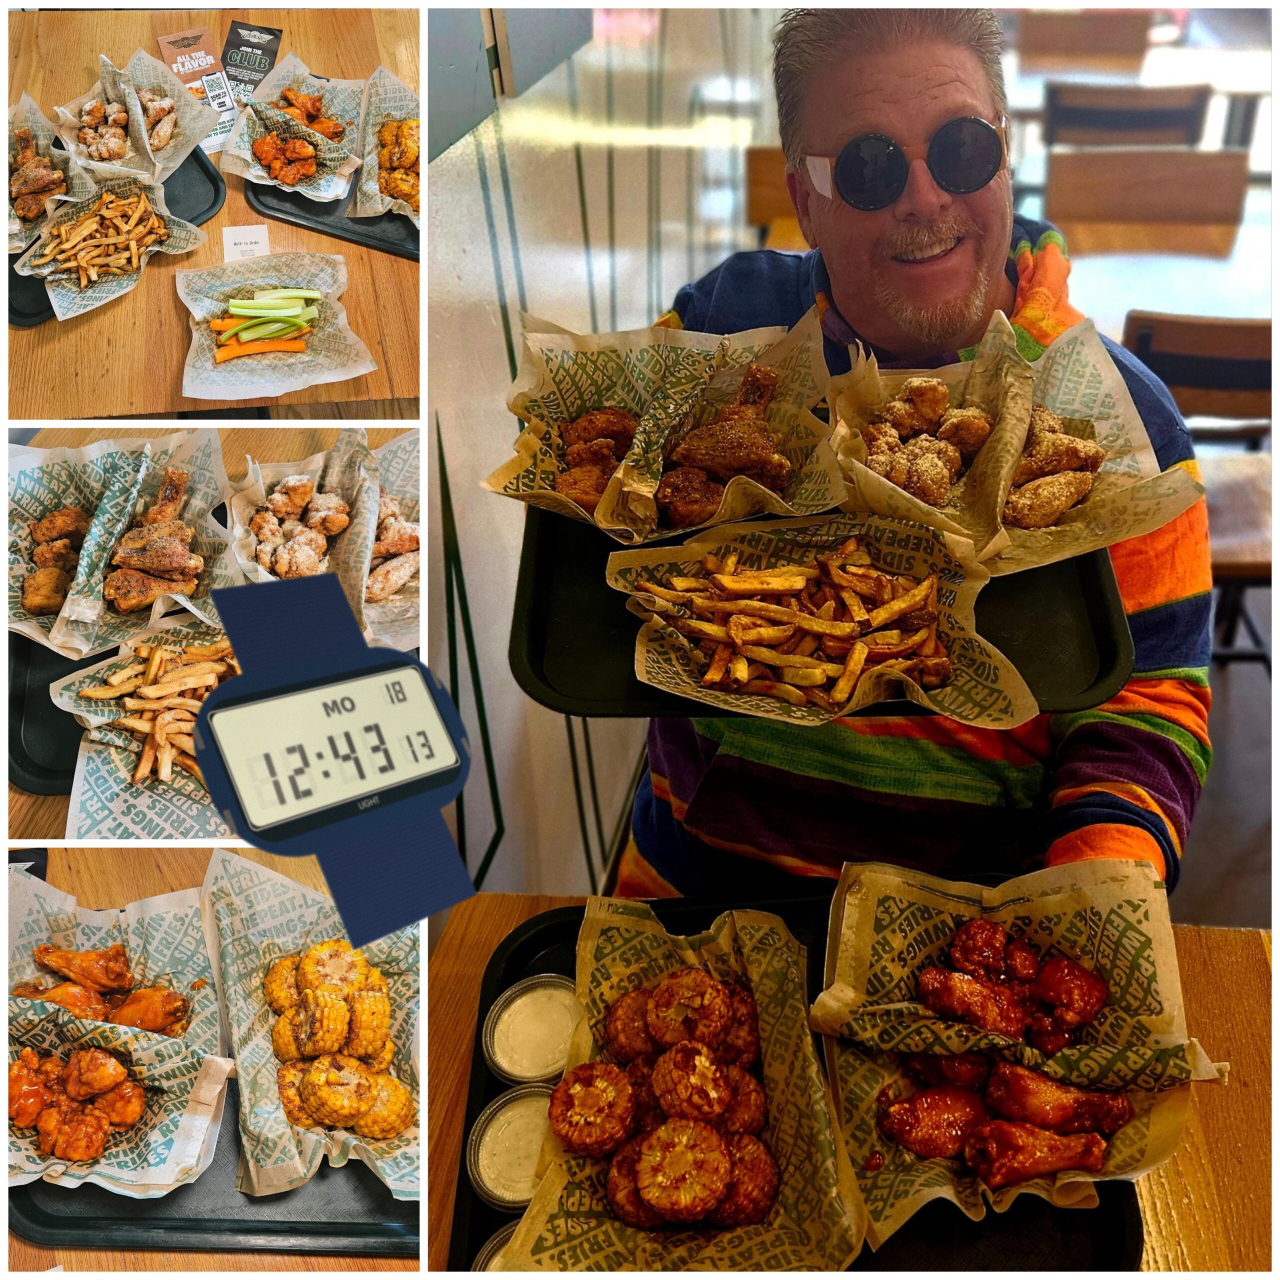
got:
h=12 m=43 s=13
